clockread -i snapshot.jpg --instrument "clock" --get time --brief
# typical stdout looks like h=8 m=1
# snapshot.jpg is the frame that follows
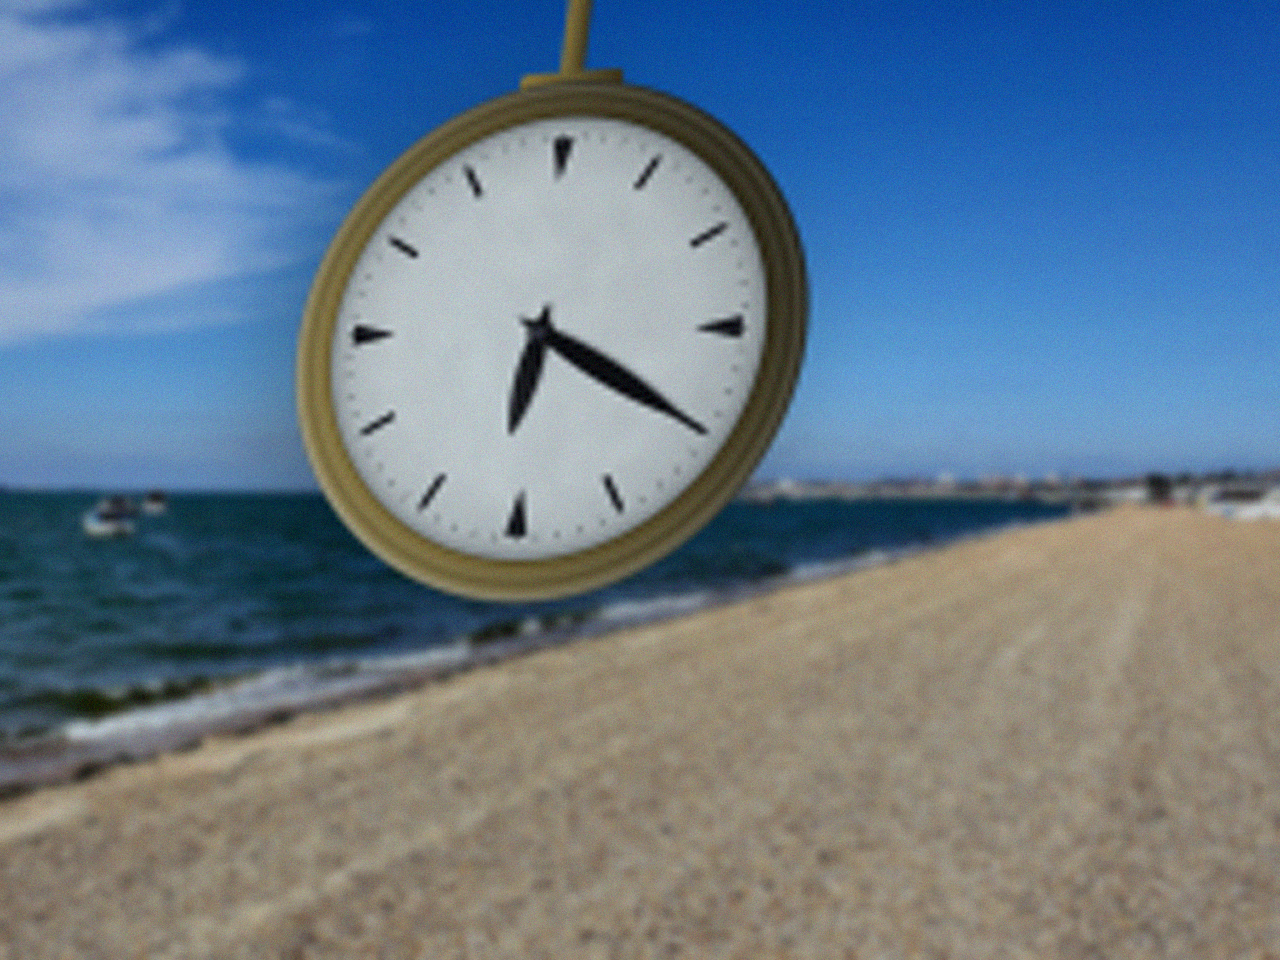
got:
h=6 m=20
